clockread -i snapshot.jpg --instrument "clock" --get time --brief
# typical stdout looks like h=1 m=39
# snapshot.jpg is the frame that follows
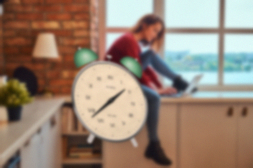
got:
h=1 m=38
